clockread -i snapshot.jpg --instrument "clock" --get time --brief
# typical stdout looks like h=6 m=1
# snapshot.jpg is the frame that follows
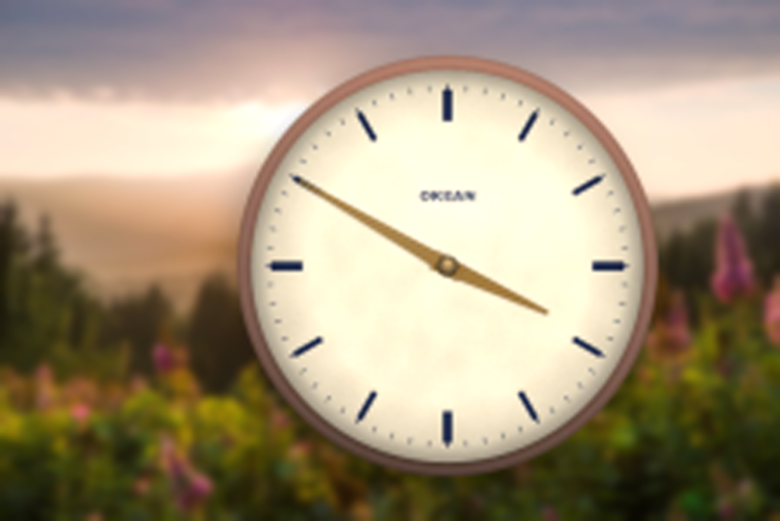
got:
h=3 m=50
